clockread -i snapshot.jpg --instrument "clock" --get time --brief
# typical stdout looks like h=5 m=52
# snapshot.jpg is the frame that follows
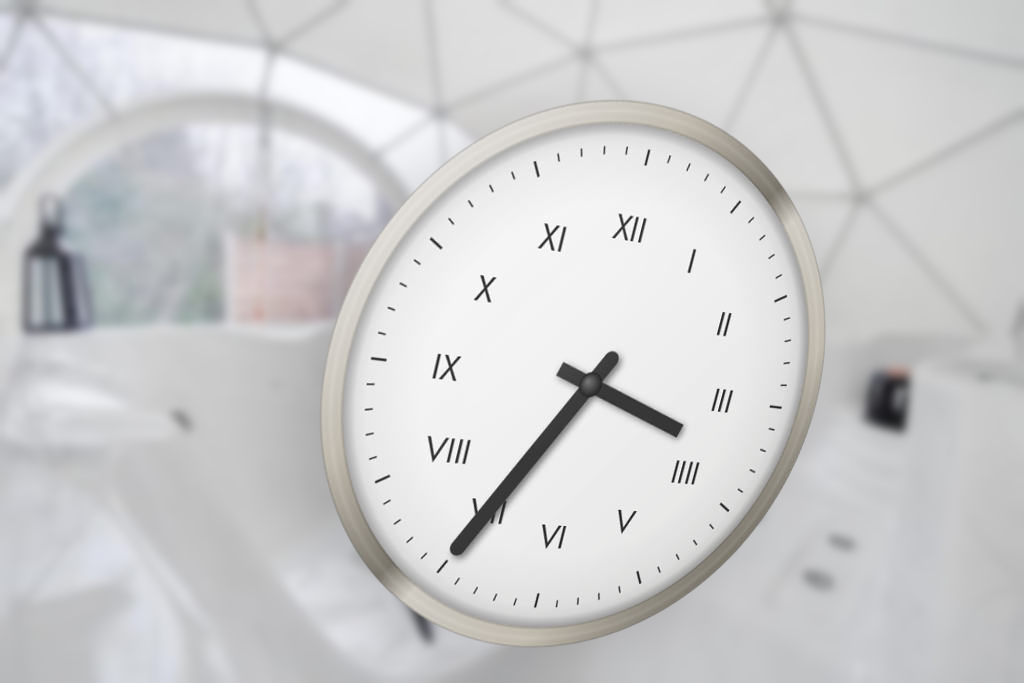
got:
h=3 m=35
